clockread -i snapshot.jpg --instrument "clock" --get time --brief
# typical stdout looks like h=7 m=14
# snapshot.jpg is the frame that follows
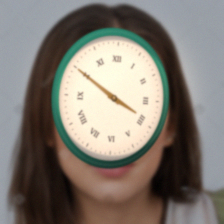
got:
h=3 m=50
